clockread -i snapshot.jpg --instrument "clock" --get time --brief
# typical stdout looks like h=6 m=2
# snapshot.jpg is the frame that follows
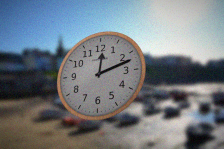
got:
h=12 m=12
